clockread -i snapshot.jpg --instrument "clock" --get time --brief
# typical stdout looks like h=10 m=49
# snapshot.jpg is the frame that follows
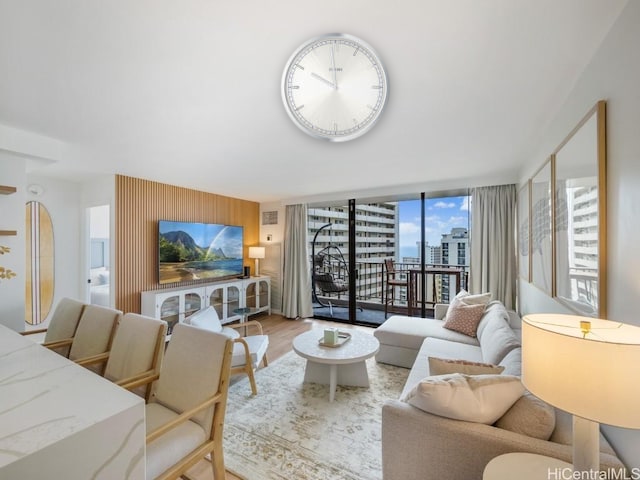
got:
h=9 m=59
